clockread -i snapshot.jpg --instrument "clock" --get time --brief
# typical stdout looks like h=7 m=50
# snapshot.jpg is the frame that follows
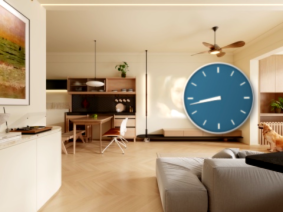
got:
h=8 m=43
